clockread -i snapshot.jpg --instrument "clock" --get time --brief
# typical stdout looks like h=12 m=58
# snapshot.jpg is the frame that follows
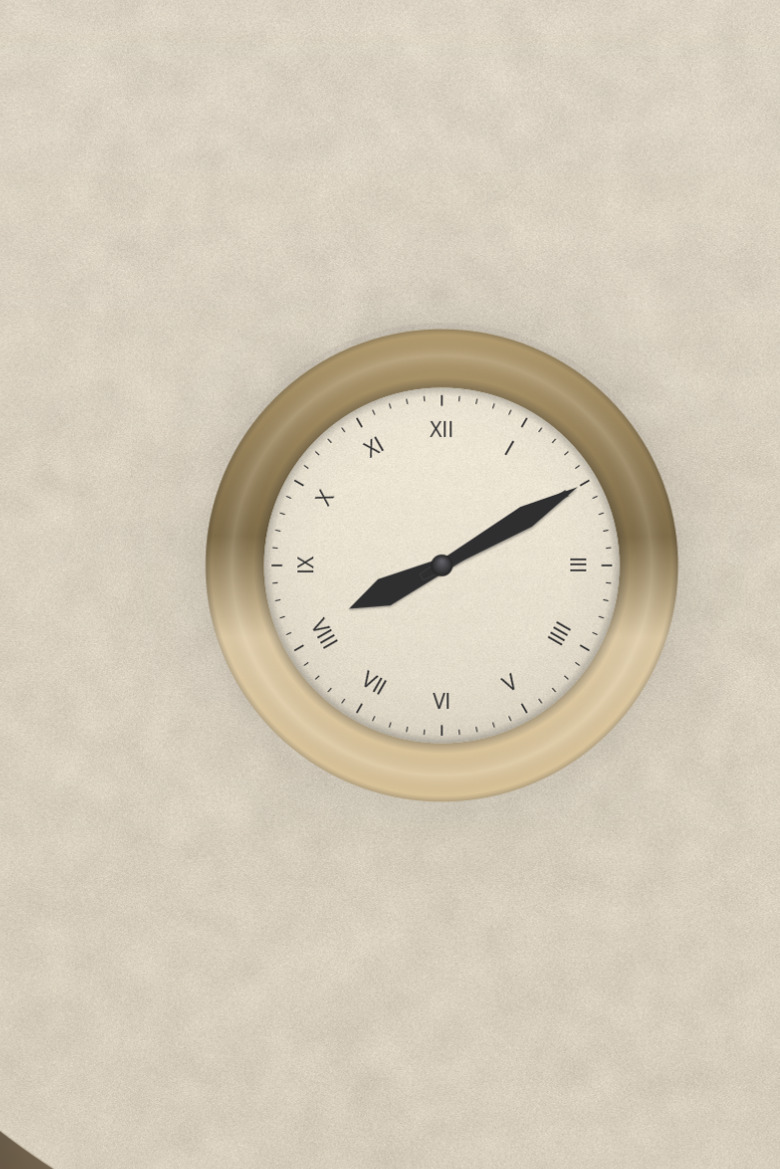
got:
h=8 m=10
